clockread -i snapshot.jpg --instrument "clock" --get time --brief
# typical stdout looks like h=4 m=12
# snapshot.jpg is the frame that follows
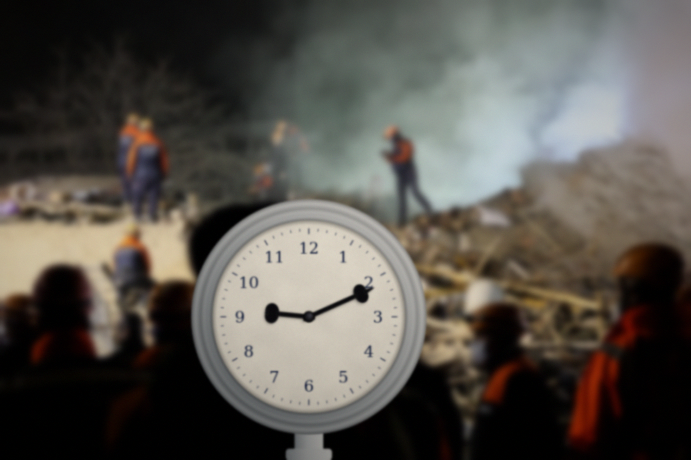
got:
h=9 m=11
